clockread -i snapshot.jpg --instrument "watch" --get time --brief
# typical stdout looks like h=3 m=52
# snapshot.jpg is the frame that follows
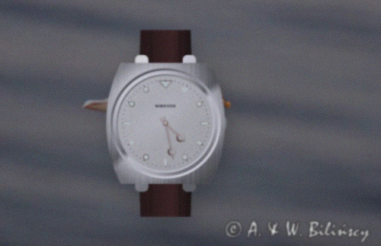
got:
h=4 m=28
